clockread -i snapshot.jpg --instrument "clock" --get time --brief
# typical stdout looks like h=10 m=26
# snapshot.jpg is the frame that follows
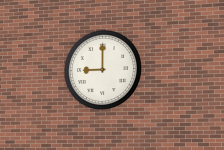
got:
h=9 m=0
